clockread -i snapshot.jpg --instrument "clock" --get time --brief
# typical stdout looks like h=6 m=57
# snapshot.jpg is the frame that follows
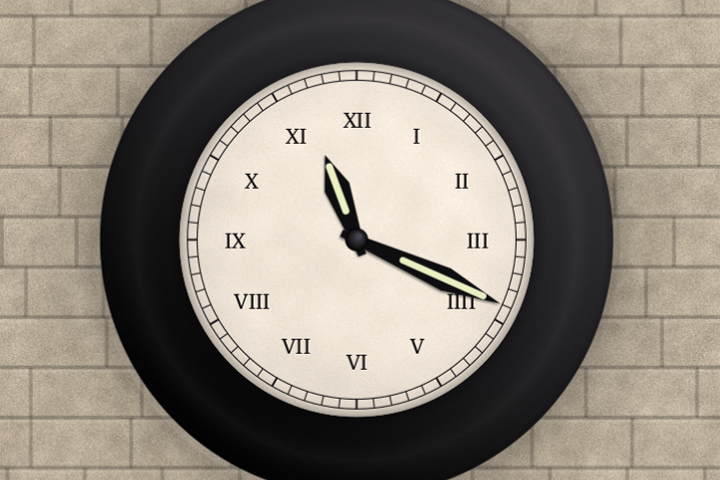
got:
h=11 m=19
